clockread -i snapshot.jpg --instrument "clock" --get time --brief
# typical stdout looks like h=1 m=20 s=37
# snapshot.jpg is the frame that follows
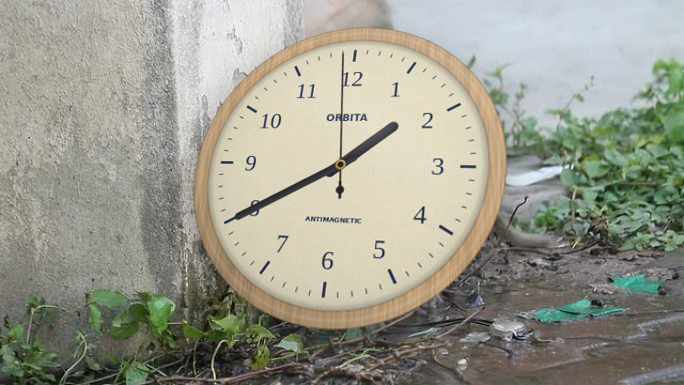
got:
h=1 m=39 s=59
